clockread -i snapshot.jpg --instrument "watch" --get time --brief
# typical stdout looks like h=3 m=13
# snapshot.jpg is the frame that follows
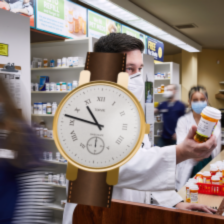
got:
h=10 m=47
